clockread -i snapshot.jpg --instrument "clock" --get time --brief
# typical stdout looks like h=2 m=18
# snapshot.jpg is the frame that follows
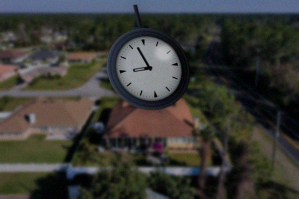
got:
h=8 m=57
